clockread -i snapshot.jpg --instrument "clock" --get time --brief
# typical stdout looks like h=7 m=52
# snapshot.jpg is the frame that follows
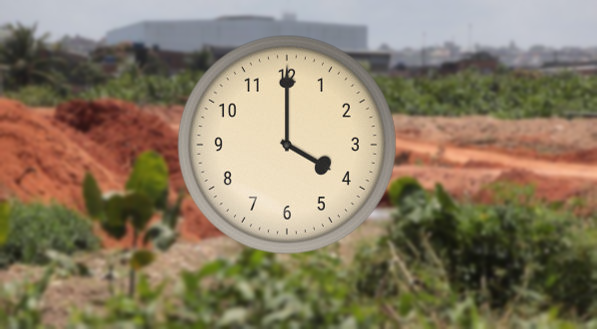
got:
h=4 m=0
